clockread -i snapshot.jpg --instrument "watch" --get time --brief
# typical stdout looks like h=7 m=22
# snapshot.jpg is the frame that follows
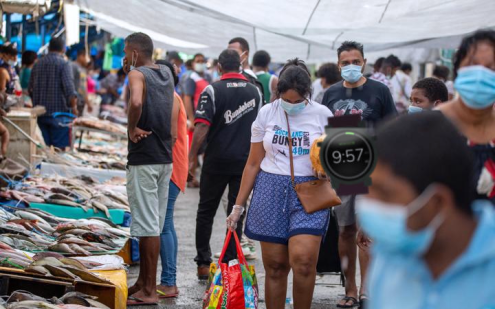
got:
h=9 m=57
